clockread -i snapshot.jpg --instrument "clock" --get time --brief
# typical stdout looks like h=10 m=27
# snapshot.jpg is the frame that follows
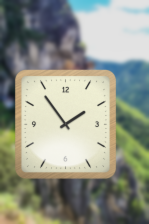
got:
h=1 m=54
